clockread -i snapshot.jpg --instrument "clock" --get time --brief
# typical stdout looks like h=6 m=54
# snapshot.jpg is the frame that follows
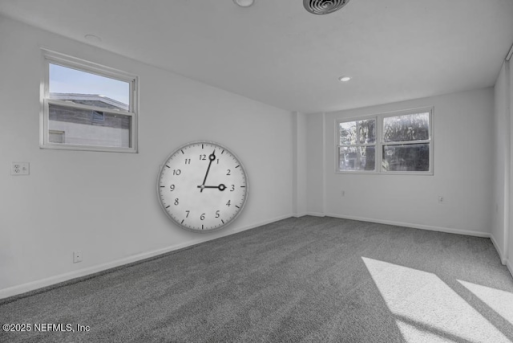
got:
h=3 m=3
